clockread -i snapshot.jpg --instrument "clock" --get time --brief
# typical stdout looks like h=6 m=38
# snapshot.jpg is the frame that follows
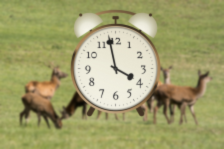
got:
h=3 m=58
